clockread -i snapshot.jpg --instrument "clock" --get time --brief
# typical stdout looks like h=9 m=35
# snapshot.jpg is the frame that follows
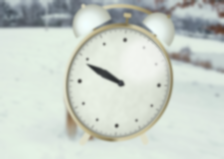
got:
h=9 m=49
